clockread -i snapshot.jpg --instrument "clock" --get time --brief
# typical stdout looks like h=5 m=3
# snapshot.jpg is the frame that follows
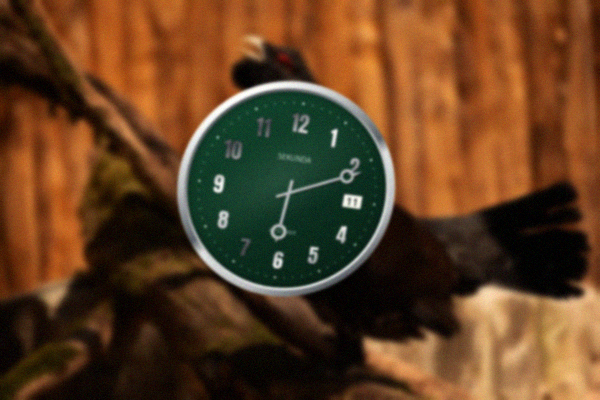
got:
h=6 m=11
